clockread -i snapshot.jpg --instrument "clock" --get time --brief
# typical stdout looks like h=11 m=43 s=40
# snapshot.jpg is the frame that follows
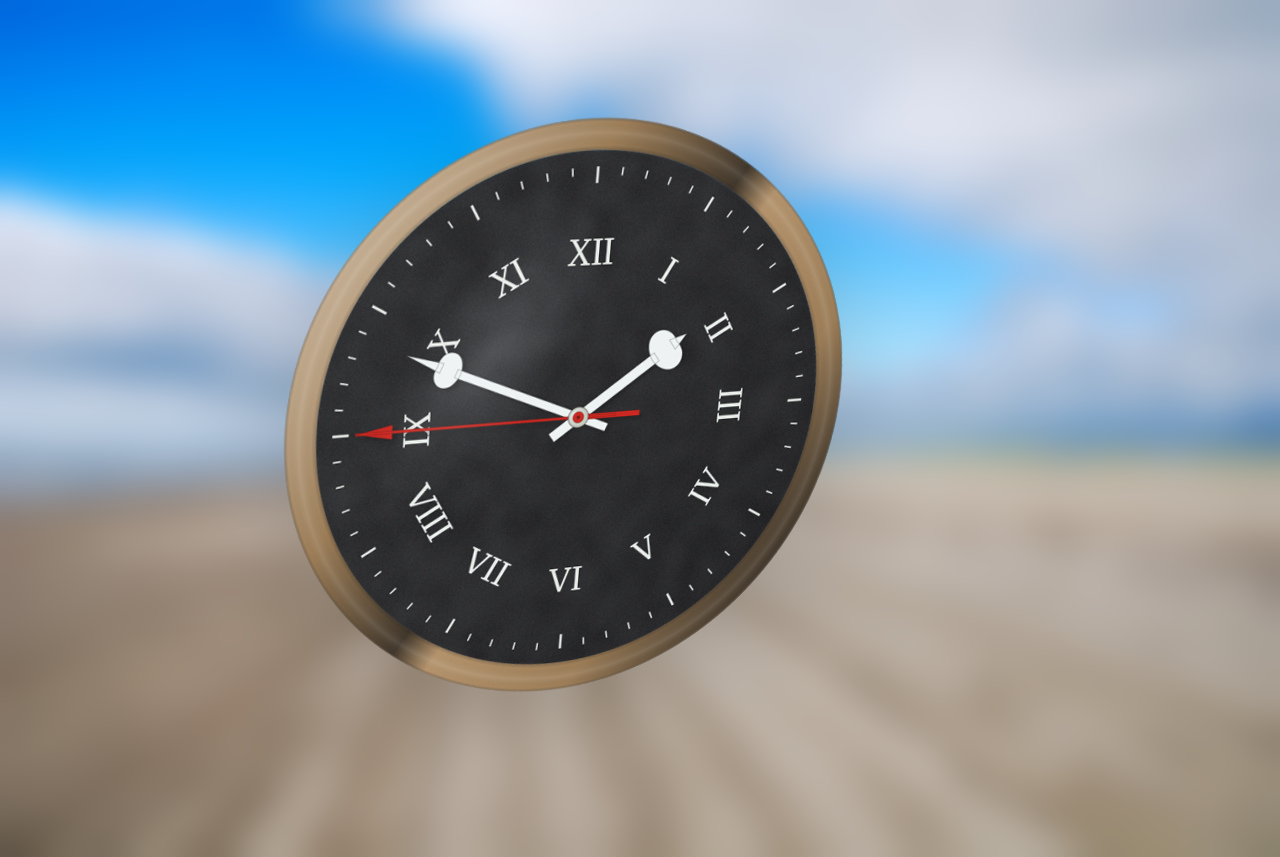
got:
h=1 m=48 s=45
